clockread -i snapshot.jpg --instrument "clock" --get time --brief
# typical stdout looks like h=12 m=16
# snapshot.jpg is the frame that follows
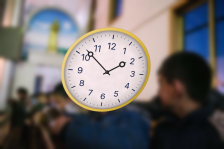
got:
h=1 m=52
